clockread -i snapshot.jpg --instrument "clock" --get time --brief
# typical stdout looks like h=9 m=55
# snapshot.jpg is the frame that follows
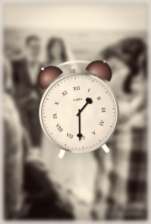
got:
h=1 m=31
